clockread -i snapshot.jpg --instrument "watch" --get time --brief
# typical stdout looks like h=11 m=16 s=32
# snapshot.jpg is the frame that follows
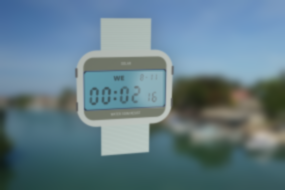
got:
h=0 m=2 s=16
